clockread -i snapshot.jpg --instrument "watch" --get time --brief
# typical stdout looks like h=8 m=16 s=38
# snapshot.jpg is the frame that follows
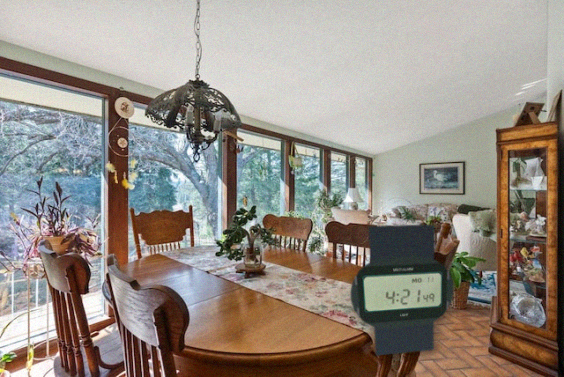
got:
h=4 m=21 s=49
